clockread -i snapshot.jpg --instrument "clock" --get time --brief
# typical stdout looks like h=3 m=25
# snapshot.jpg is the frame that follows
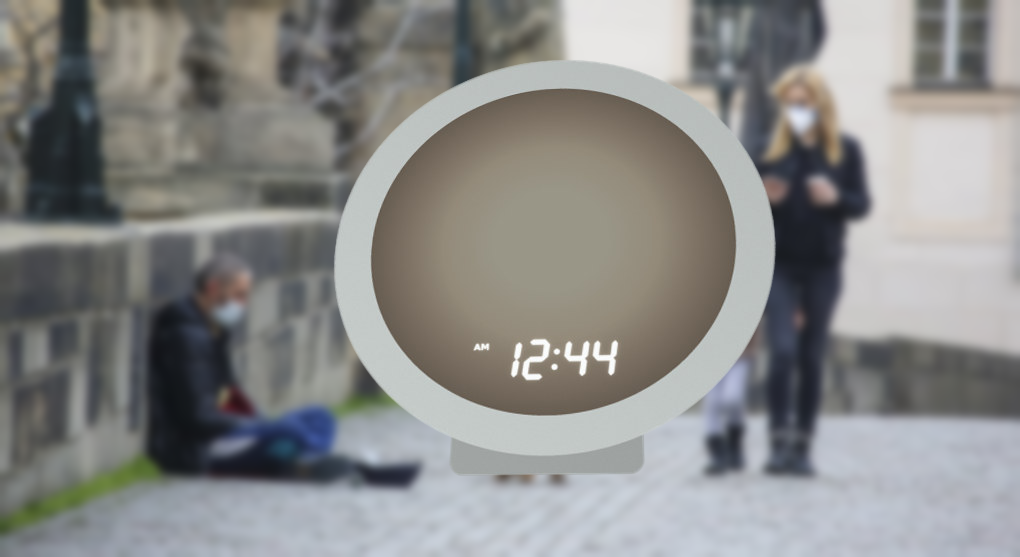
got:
h=12 m=44
